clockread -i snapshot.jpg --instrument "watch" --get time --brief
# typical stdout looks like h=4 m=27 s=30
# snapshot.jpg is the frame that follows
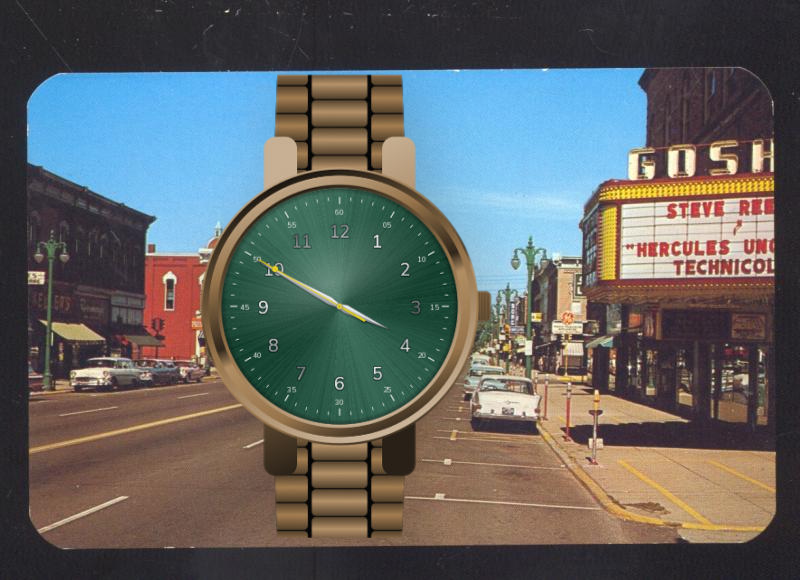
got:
h=3 m=49 s=50
